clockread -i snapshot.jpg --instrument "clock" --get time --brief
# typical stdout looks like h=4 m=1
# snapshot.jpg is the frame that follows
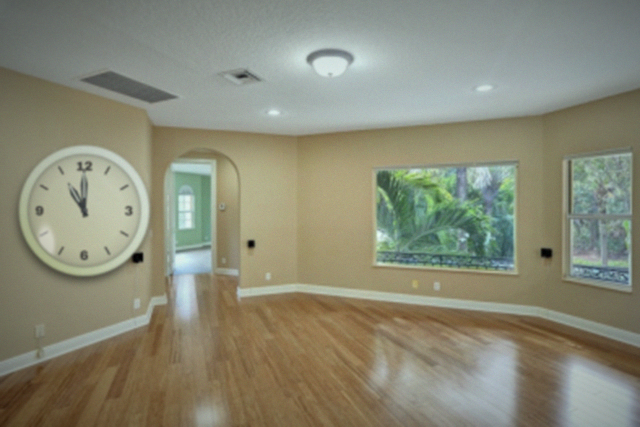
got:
h=11 m=0
